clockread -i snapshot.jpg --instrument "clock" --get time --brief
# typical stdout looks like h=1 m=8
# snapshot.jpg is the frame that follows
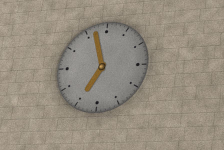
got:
h=6 m=57
